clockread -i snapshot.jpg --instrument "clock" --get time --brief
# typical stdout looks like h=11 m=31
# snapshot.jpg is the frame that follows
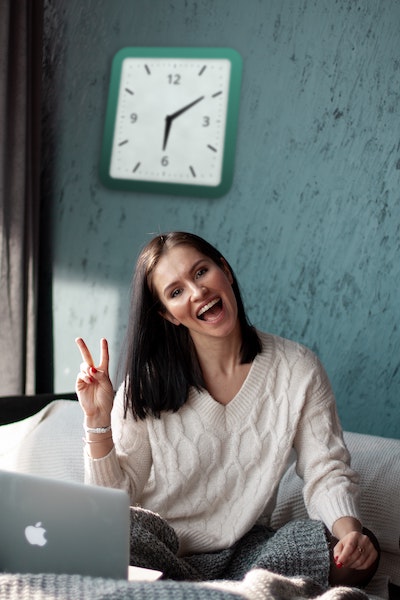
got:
h=6 m=9
